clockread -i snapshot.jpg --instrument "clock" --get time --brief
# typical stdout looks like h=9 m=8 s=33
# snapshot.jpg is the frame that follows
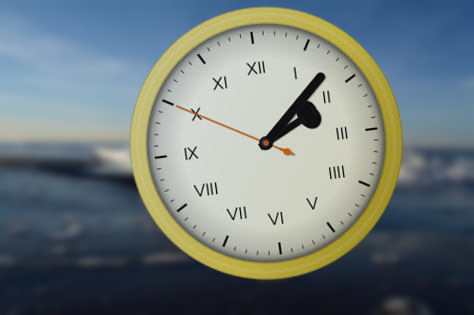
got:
h=2 m=7 s=50
